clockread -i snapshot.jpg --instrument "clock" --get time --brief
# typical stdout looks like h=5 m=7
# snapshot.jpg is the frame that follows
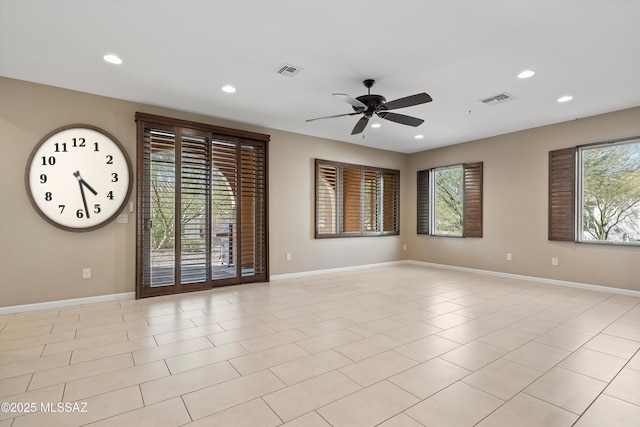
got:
h=4 m=28
